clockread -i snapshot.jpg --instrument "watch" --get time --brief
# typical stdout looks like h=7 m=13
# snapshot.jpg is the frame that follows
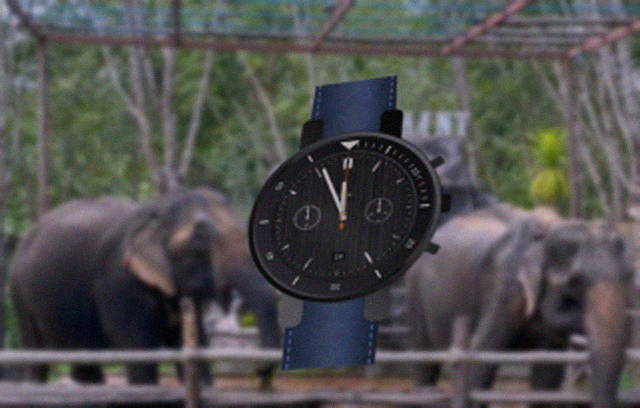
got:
h=11 m=56
